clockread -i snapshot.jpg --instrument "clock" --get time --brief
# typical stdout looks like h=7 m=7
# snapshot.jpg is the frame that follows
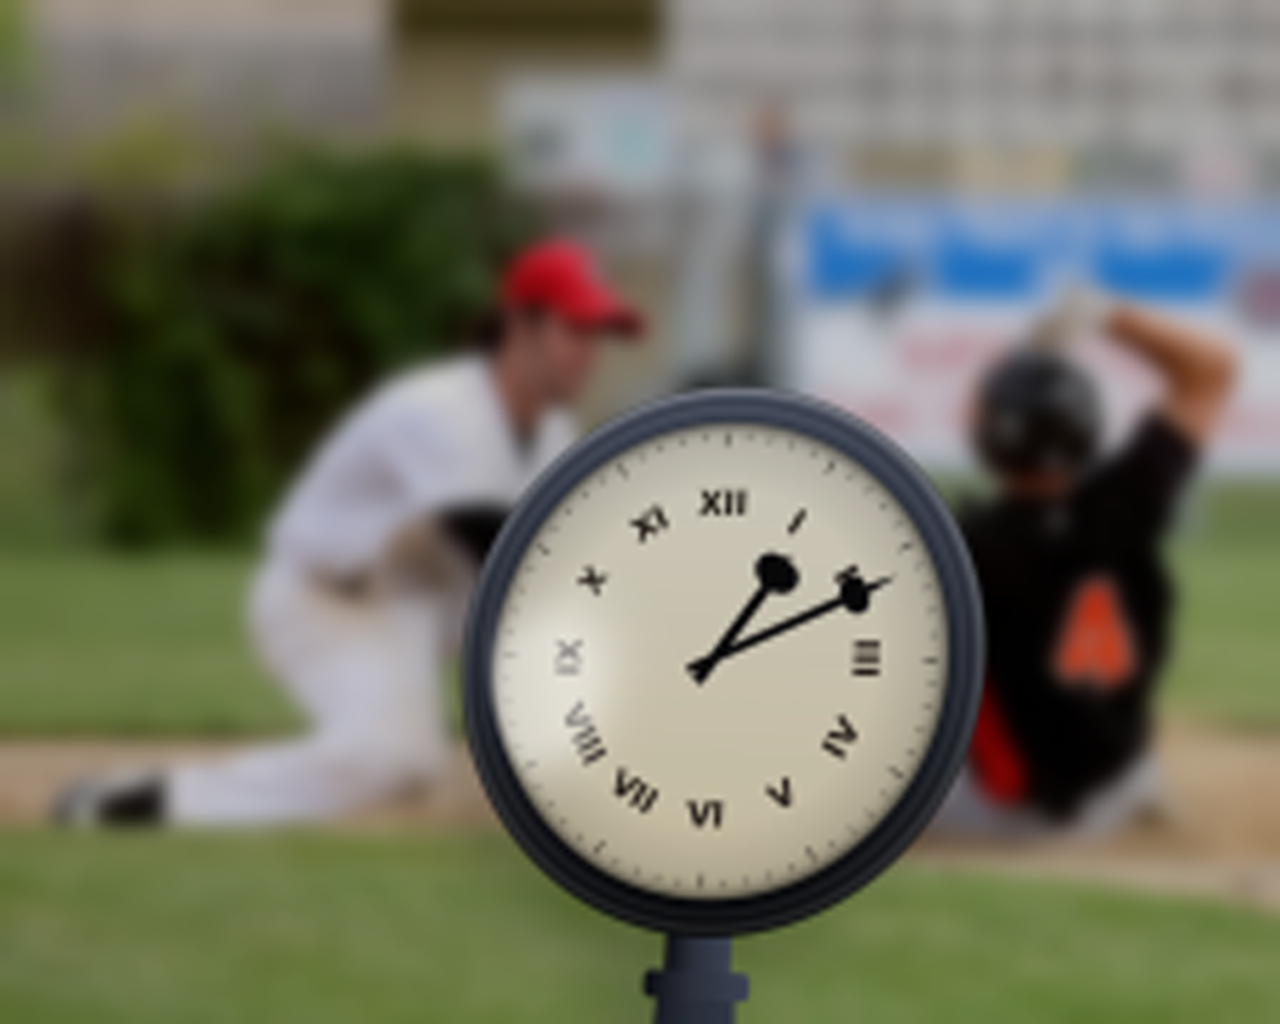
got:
h=1 m=11
